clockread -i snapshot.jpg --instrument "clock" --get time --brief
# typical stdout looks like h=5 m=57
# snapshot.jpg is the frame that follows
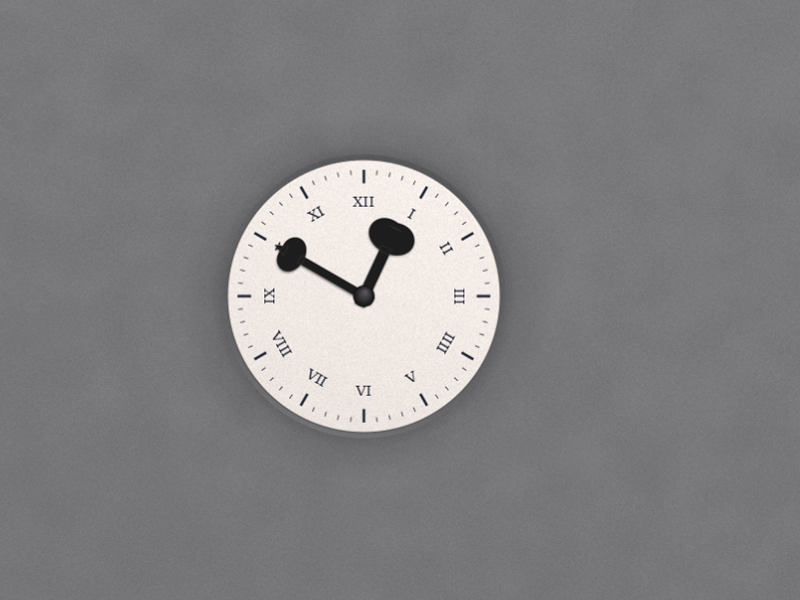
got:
h=12 m=50
